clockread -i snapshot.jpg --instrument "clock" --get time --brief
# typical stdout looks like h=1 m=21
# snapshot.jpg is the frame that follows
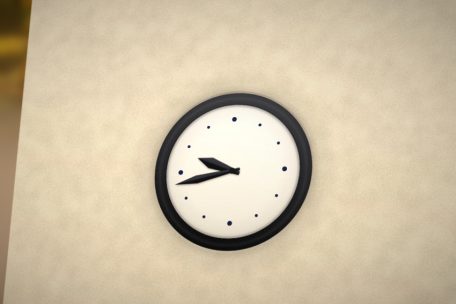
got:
h=9 m=43
